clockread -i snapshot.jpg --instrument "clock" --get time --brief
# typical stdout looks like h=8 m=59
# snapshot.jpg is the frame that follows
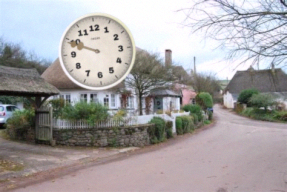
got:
h=9 m=49
